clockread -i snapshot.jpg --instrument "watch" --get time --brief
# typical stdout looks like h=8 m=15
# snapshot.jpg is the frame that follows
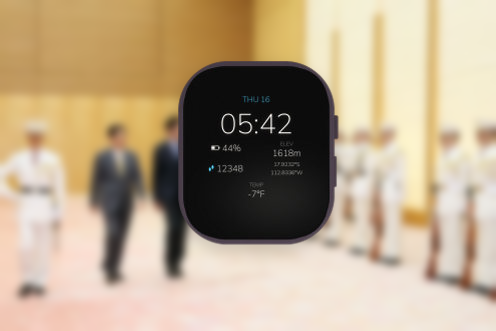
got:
h=5 m=42
